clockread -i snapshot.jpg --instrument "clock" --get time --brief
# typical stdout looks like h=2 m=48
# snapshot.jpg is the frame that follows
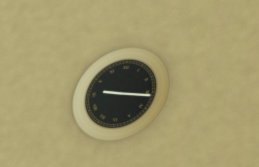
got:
h=9 m=16
